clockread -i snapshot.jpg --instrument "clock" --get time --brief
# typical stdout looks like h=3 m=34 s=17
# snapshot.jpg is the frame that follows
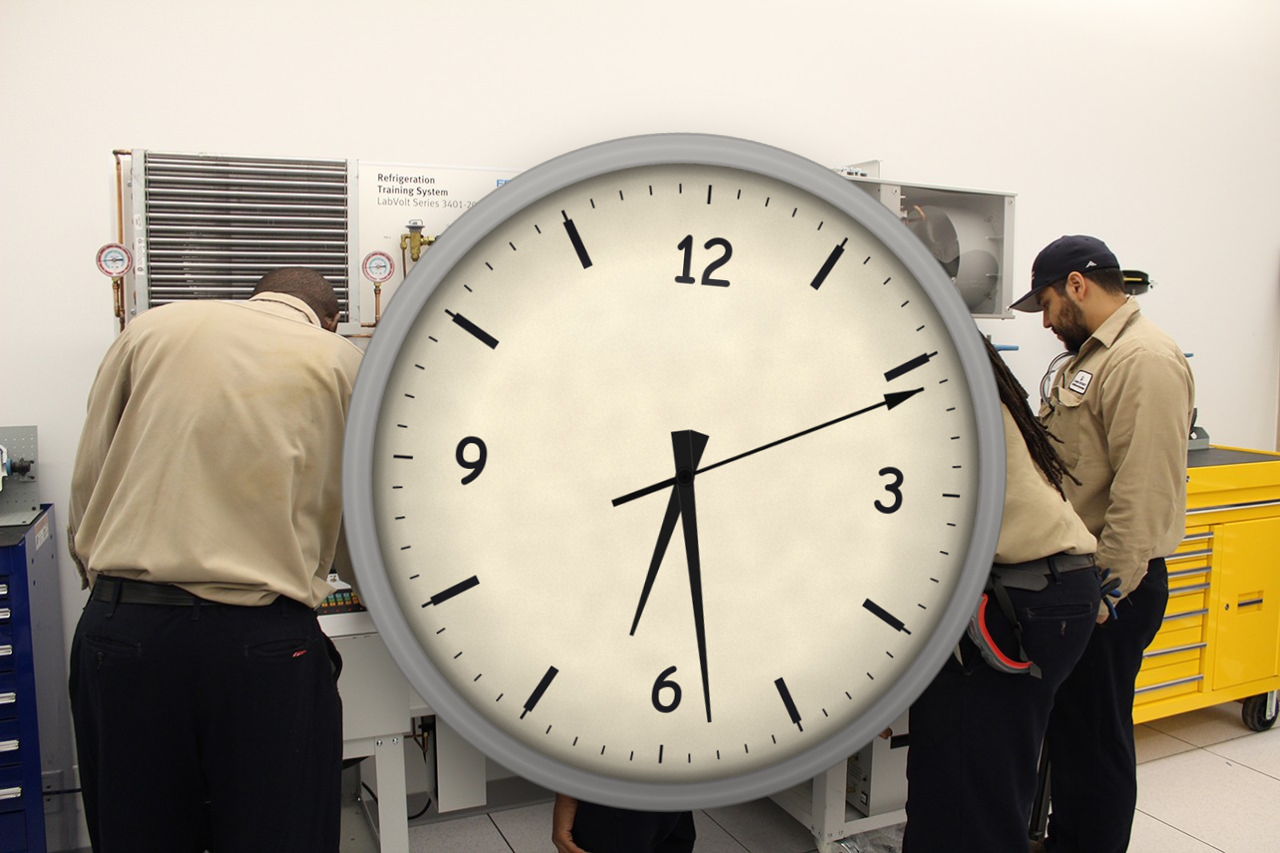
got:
h=6 m=28 s=11
